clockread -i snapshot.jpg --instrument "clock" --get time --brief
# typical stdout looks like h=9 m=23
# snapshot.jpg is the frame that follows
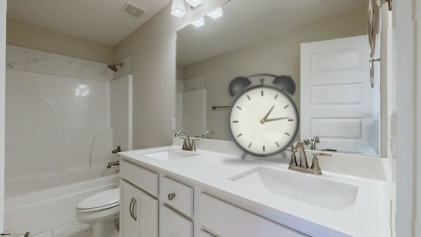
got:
h=1 m=14
